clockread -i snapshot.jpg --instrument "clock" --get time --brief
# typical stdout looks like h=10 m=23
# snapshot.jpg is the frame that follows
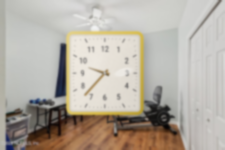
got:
h=9 m=37
